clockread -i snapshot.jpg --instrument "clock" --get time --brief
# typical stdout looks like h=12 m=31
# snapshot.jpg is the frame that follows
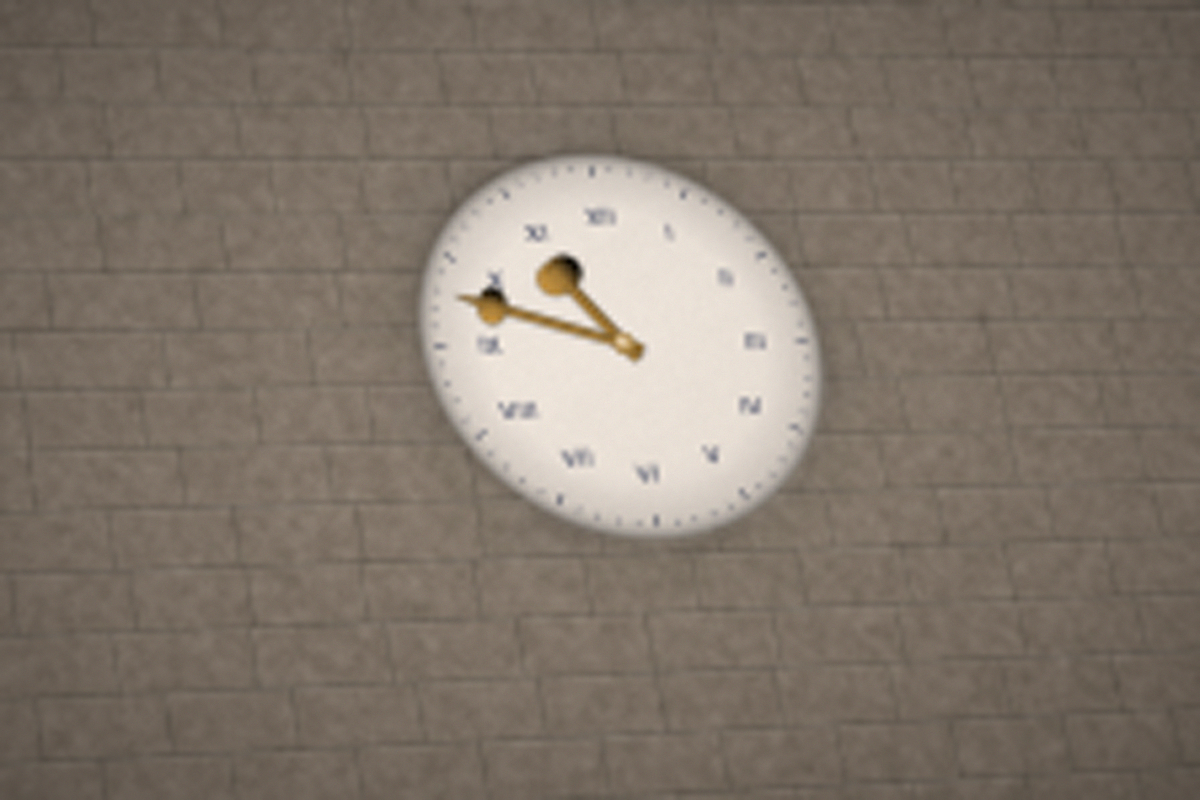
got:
h=10 m=48
